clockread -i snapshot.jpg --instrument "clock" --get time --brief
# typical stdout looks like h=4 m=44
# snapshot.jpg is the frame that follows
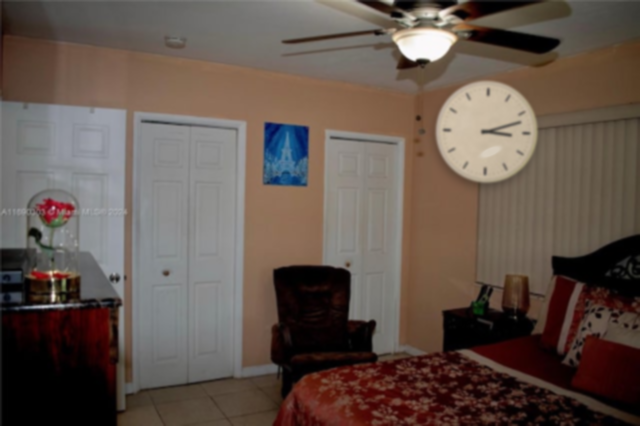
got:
h=3 m=12
